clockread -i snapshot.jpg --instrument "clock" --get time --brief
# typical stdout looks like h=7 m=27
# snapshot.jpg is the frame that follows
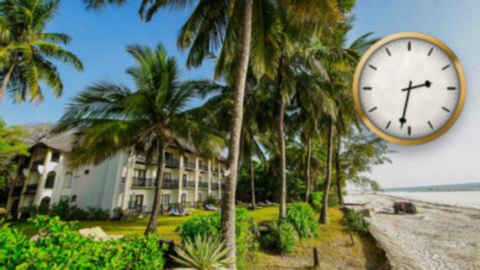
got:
h=2 m=32
